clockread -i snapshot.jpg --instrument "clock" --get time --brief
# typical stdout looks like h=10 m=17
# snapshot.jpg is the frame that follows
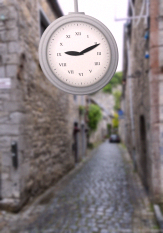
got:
h=9 m=11
